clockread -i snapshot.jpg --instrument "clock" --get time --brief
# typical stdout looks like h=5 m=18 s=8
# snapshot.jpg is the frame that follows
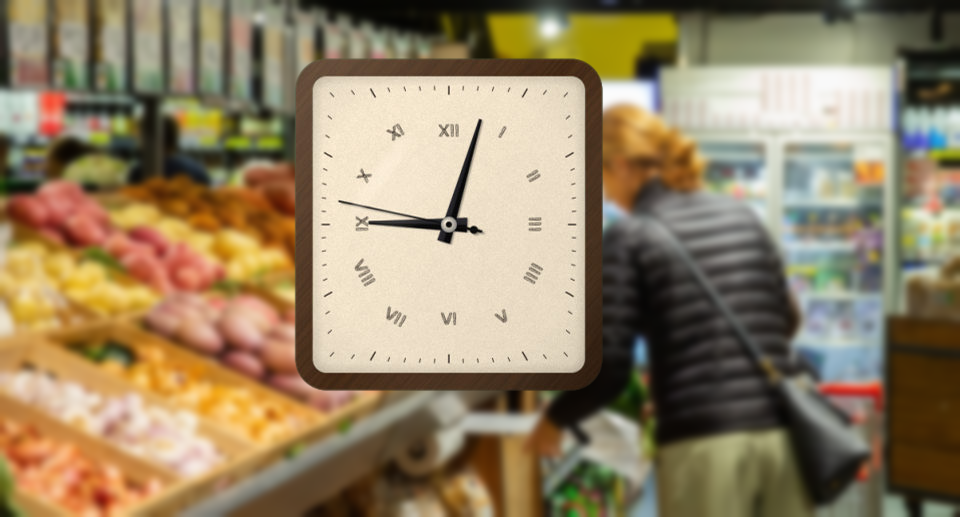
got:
h=9 m=2 s=47
